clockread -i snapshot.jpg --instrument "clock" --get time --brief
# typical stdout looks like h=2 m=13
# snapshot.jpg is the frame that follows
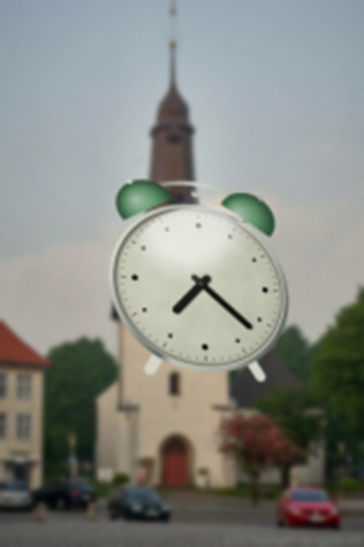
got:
h=7 m=22
